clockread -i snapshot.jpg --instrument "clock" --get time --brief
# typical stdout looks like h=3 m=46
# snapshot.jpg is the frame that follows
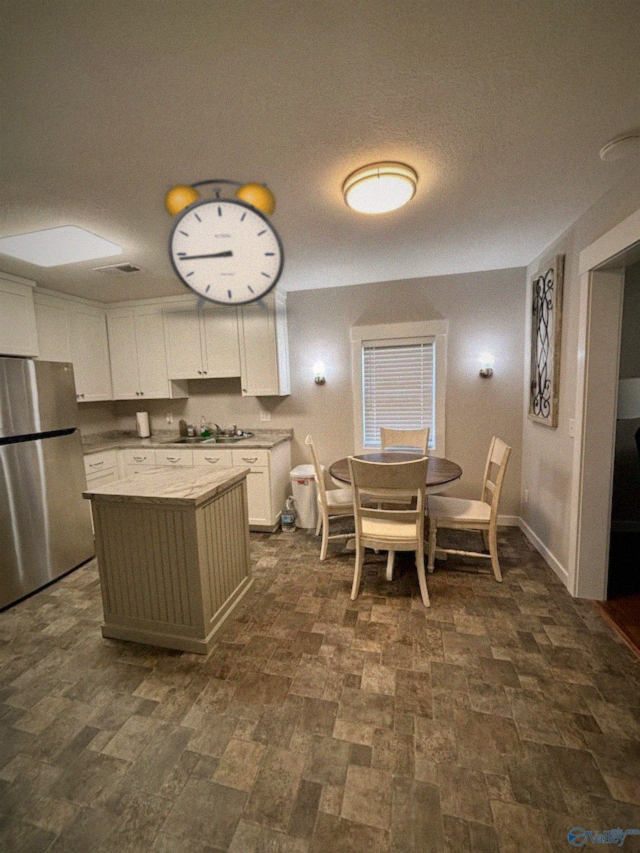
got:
h=8 m=44
